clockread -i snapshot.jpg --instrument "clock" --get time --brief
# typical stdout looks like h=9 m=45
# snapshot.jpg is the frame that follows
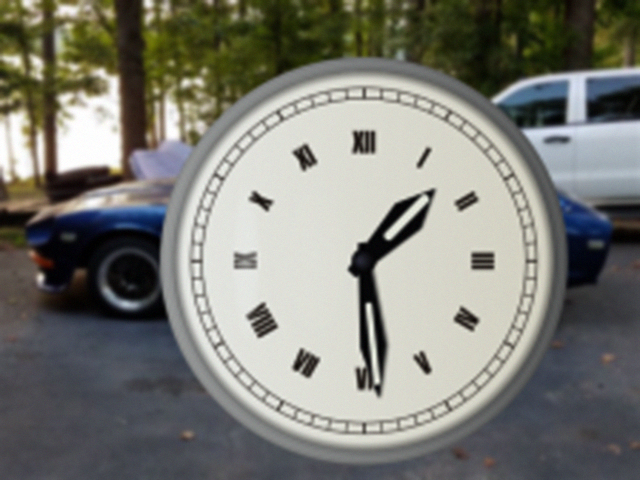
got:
h=1 m=29
